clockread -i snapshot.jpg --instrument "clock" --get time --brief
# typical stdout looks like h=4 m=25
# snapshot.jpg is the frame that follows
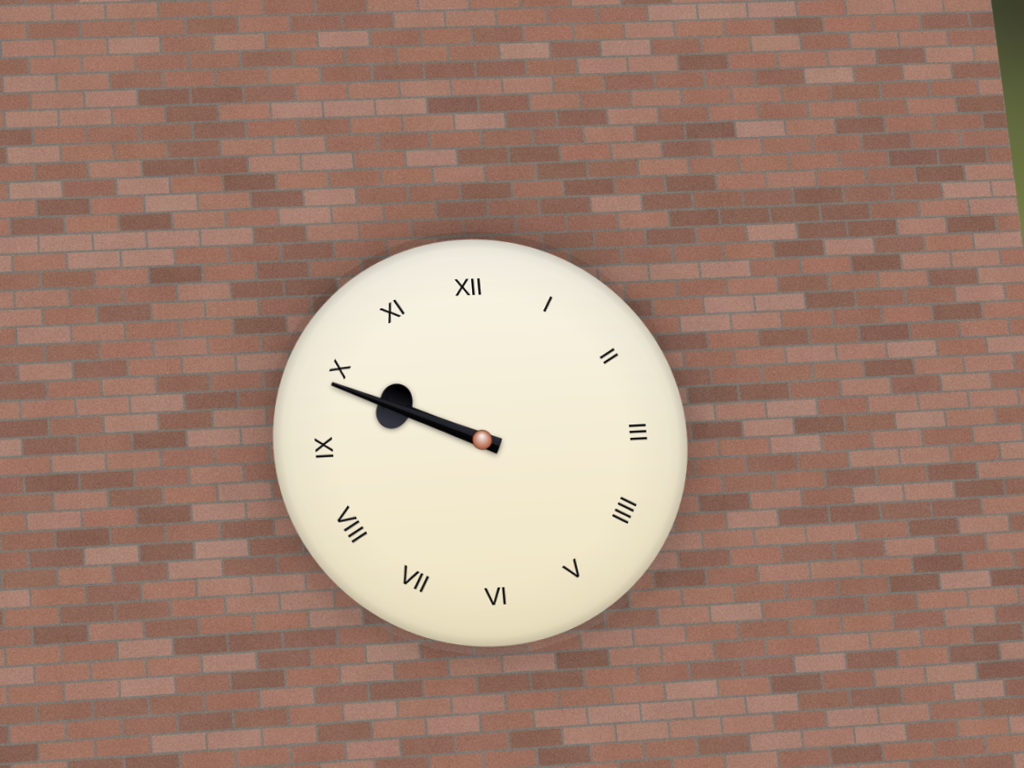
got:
h=9 m=49
